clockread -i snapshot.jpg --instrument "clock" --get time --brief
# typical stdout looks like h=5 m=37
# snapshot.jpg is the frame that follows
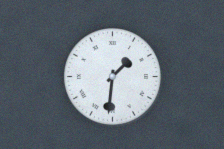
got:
h=1 m=31
